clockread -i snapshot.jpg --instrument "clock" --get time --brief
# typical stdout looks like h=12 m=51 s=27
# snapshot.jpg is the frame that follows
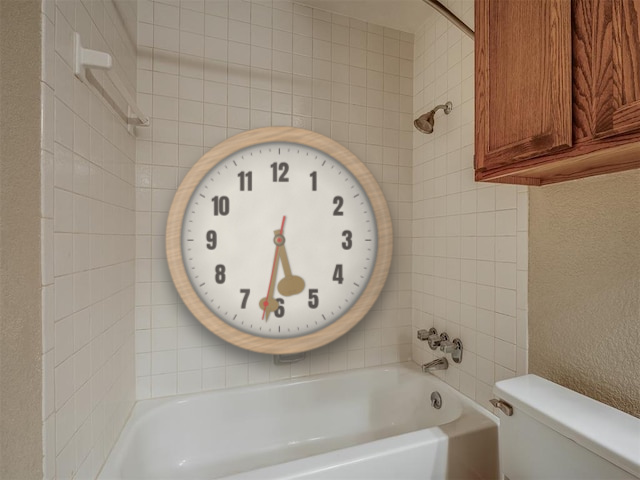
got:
h=5 m=31 s=32
